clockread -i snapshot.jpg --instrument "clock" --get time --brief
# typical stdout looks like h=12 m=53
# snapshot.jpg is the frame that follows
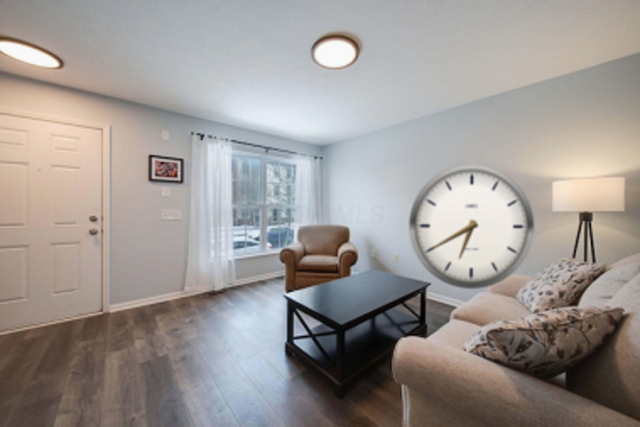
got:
h=6 m=40
